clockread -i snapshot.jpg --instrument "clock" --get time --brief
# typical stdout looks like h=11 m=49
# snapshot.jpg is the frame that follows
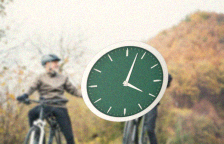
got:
h=4 m=3
